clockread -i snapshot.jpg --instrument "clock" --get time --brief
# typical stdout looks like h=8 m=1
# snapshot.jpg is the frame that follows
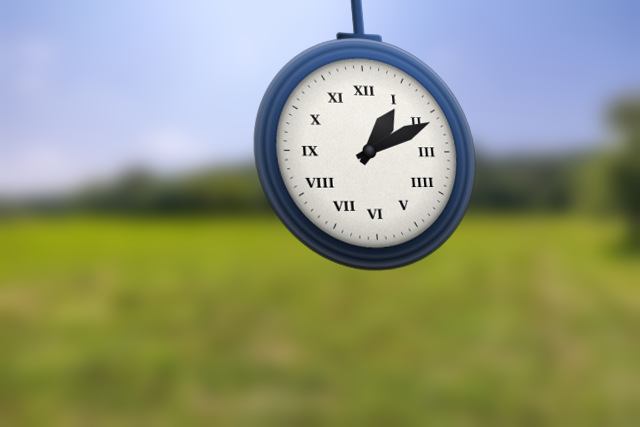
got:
h=1 m=11
